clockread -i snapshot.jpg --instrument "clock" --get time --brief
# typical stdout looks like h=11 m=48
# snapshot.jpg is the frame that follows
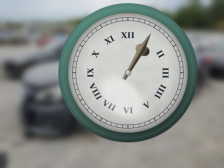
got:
h=1 m=5
